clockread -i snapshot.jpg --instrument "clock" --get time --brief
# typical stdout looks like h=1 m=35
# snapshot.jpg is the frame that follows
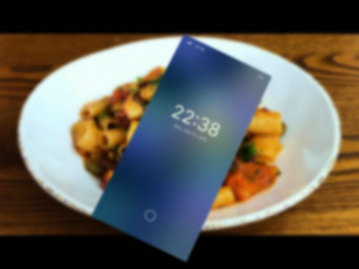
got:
h=22 m=38
